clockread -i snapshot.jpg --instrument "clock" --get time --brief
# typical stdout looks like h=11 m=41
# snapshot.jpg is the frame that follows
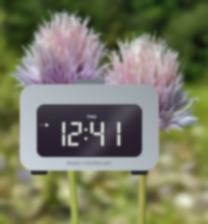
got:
h=12 m=41
